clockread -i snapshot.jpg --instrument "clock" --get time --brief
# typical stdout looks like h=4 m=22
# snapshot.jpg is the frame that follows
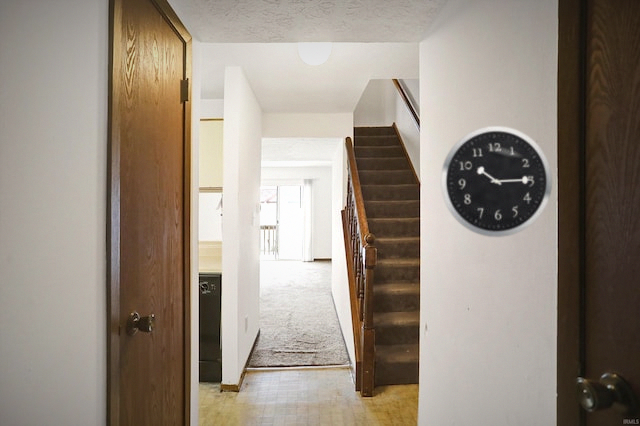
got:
h=10 m=15
